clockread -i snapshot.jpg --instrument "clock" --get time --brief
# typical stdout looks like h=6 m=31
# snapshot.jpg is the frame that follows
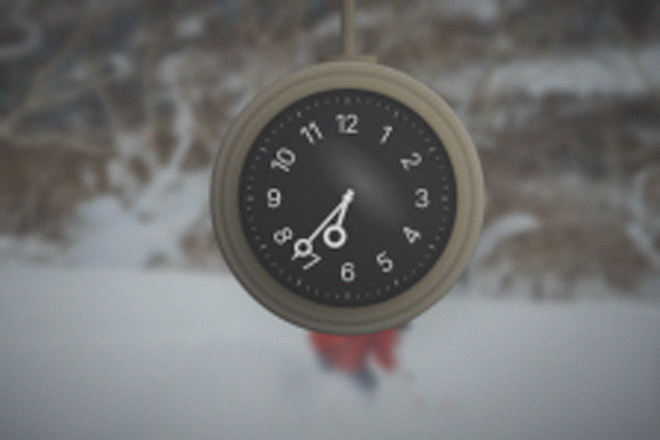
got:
h=6 m=37
